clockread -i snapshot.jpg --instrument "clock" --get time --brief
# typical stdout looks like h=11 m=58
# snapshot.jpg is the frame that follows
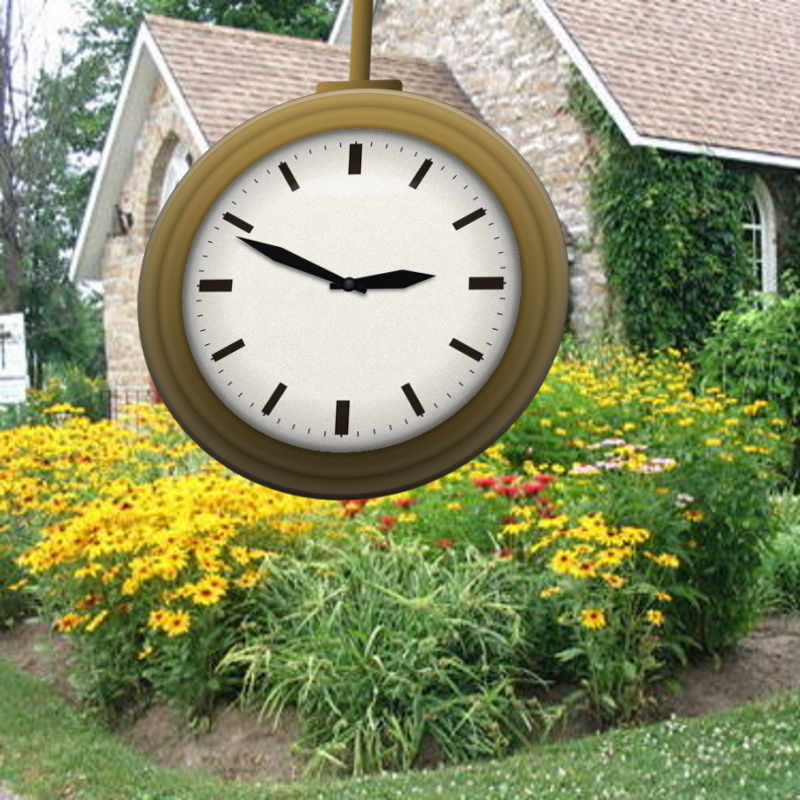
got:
h=2 m=49
